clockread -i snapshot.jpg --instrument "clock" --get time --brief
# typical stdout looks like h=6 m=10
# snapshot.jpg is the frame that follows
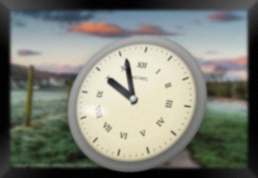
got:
h=9 m=56
